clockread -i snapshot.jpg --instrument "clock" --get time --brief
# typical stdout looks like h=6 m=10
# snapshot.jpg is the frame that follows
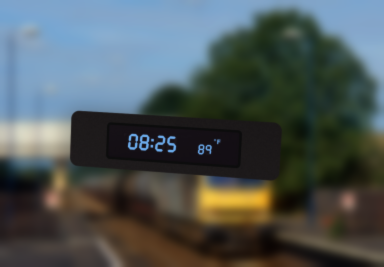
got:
h=8 m=25
